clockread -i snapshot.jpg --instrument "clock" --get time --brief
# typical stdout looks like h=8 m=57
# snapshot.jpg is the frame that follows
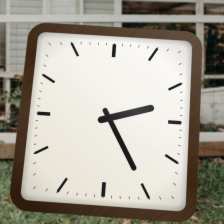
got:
h=2 m=25
